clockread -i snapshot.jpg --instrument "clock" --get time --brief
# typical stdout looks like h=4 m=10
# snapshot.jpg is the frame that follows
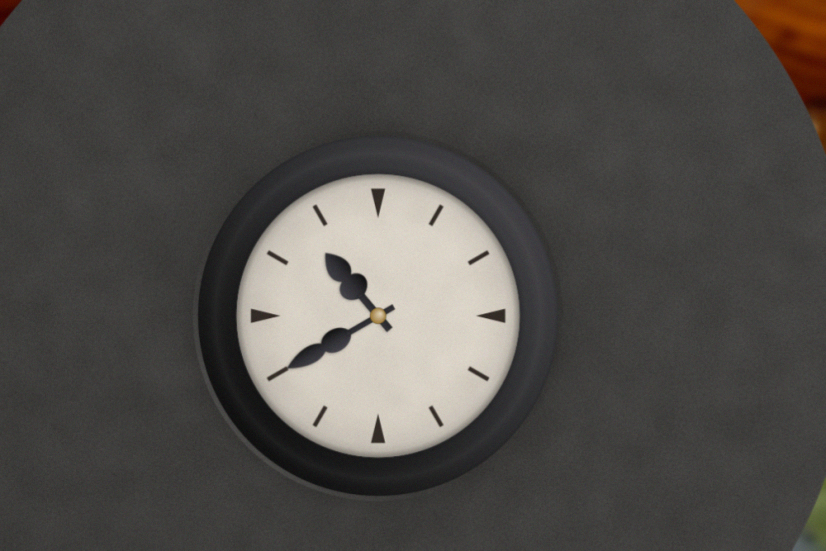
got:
h=10 m=40
